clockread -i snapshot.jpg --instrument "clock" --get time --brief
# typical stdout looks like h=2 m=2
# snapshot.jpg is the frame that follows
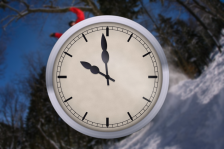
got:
h=9 m=59
